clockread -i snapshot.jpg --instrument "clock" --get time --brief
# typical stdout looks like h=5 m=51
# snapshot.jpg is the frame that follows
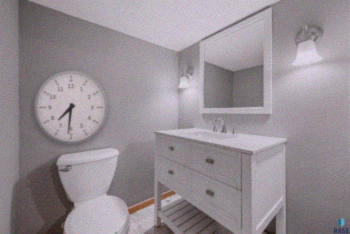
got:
h=7 m=31
